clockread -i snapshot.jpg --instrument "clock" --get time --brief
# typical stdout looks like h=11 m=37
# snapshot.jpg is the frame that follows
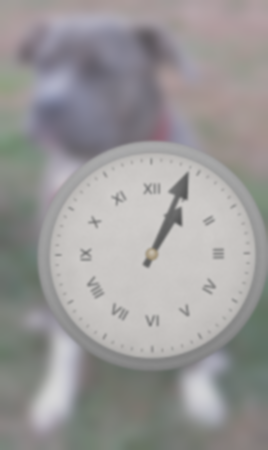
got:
h=1 m=4
